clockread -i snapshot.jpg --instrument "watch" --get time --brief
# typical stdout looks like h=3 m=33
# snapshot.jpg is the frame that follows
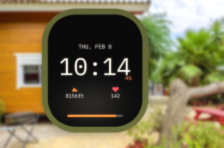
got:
h=10 m=14
